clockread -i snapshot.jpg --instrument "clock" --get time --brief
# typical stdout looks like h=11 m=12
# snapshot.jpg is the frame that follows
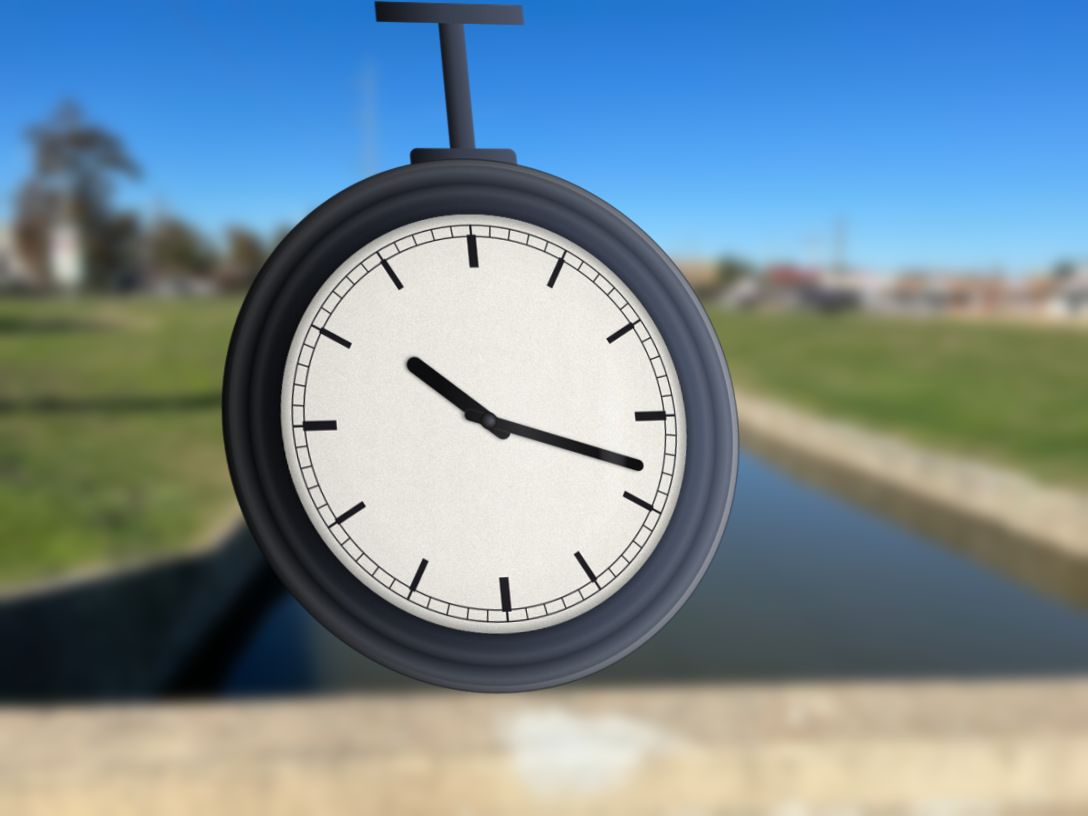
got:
h=10 m=18
